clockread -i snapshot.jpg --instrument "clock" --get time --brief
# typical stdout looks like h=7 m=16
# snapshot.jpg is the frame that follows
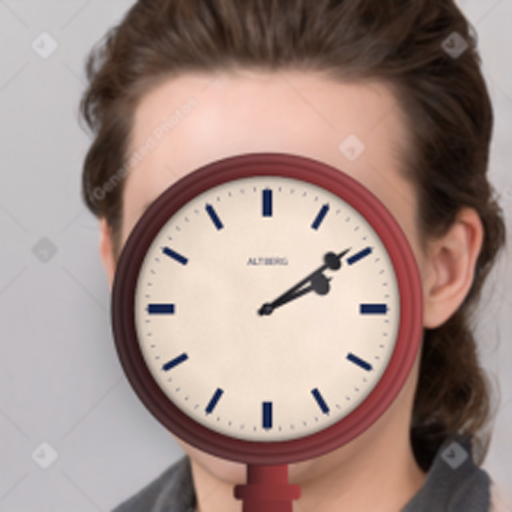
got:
h=2 m=9
